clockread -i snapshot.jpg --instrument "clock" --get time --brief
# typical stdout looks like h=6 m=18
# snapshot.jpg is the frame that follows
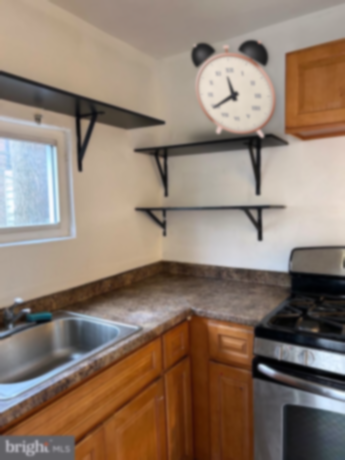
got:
h=11 m=40
